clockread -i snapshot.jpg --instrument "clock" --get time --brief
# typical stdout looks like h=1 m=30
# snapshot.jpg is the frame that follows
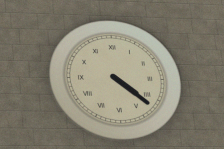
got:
h=4 m=22
